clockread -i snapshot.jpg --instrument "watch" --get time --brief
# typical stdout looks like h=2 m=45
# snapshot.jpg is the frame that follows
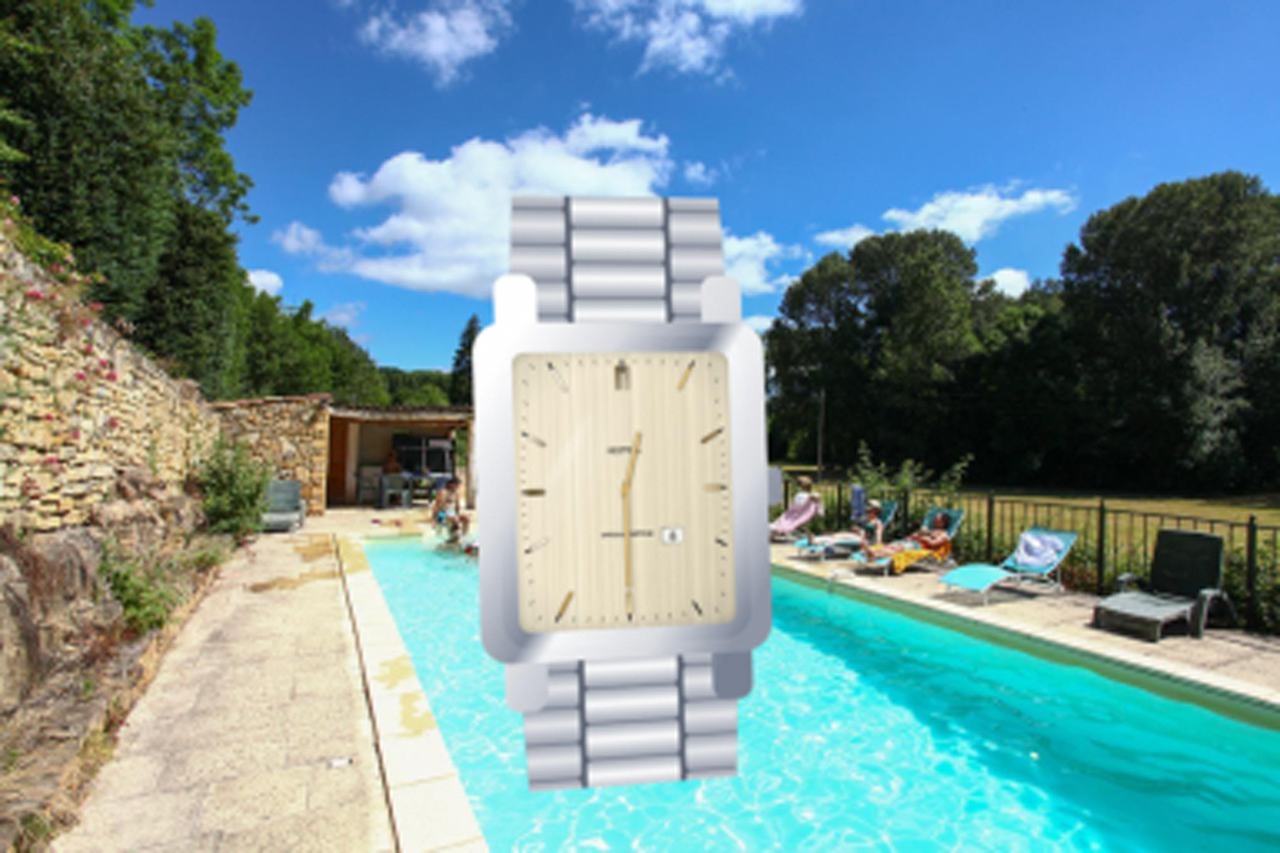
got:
h=12 m=30
